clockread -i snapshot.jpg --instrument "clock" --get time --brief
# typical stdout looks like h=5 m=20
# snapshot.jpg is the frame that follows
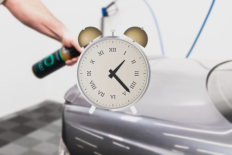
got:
h=1 m=23
